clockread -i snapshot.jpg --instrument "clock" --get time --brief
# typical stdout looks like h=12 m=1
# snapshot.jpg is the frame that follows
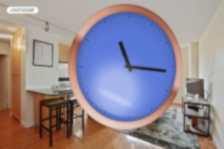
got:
h=11 m=16
